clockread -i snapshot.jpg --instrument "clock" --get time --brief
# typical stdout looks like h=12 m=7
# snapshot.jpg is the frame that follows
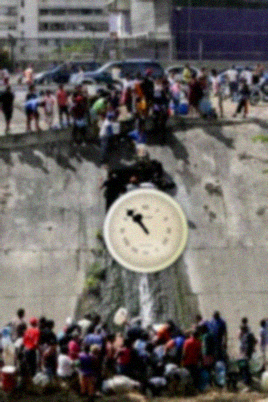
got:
h=10 m=53
